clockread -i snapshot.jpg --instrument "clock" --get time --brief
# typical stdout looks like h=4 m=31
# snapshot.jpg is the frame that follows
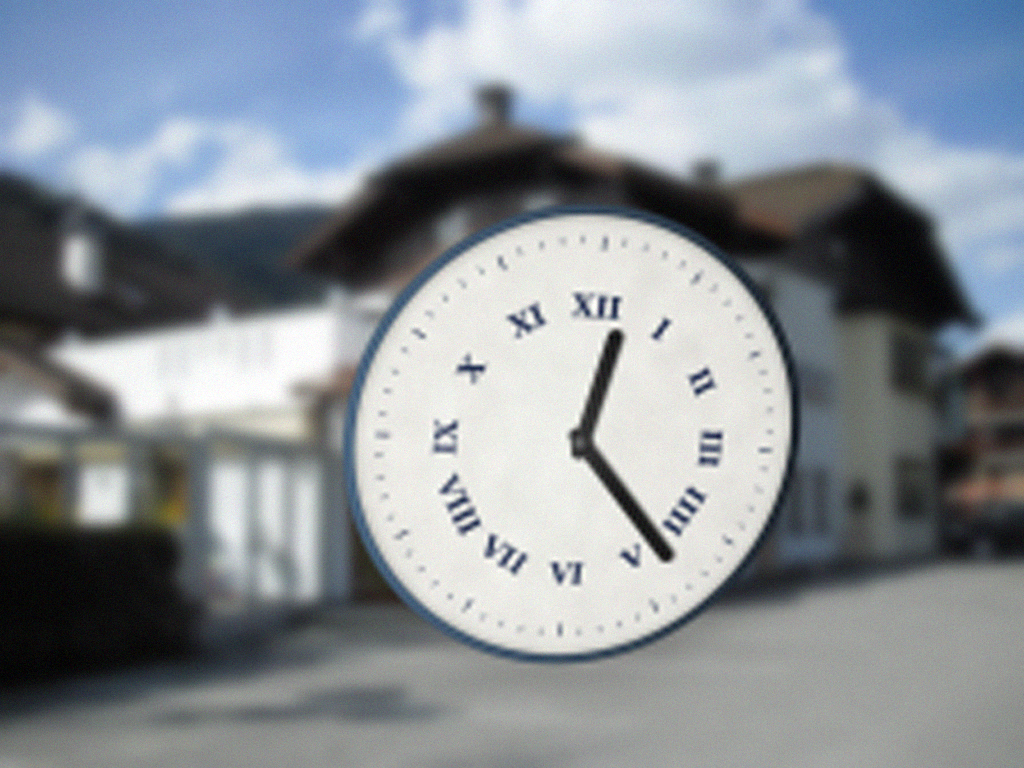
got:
h=12 m=23
